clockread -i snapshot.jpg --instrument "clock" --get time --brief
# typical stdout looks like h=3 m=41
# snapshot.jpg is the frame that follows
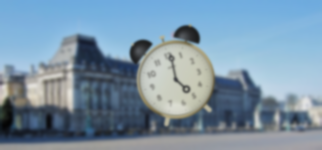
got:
h=5 m=1
